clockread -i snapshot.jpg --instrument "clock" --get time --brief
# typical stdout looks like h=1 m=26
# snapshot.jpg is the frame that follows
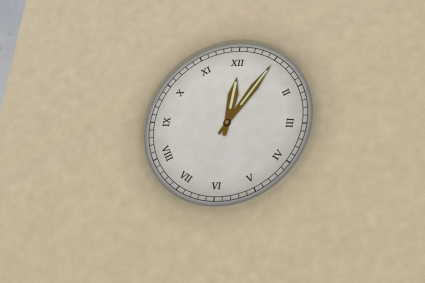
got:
h=12 m=5
